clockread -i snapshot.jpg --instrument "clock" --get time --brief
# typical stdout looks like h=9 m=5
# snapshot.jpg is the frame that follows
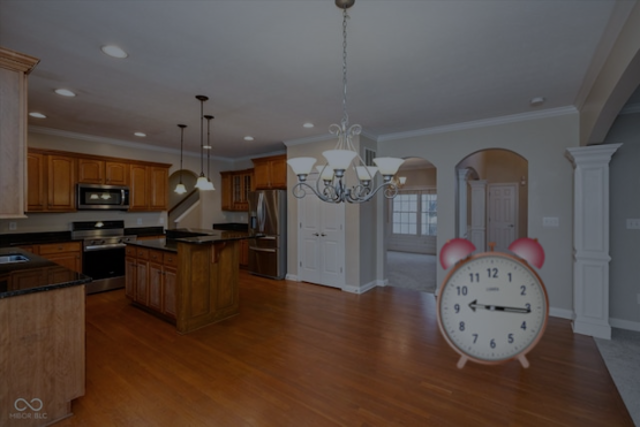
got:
h=9 m=16
